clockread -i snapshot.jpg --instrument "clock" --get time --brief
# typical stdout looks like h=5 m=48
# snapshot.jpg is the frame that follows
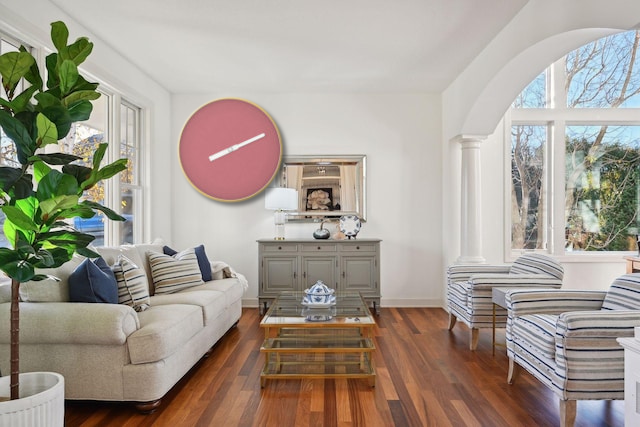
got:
h=8 m=11
